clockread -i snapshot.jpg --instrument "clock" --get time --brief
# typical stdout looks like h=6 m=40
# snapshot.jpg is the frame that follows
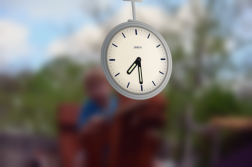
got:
h=7 m=30
